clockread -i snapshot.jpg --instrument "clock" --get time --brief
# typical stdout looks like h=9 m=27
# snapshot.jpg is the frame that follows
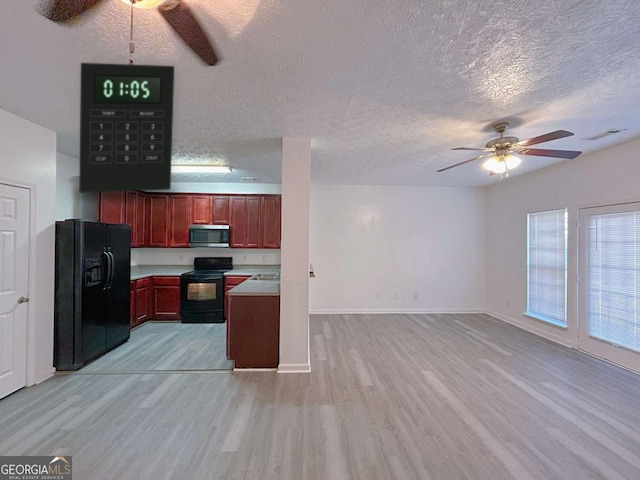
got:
h=1 m=5
